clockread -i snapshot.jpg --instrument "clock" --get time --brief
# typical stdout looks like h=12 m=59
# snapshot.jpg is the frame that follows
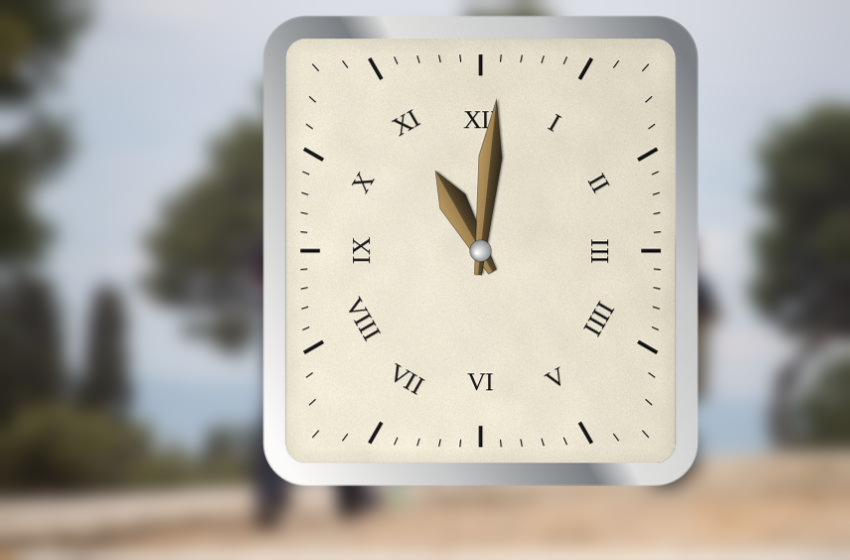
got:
h=11 m=1
